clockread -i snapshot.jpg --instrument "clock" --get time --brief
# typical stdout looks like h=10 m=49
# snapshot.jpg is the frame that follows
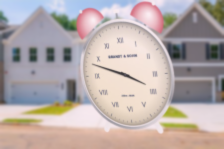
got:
h=3 m=48
